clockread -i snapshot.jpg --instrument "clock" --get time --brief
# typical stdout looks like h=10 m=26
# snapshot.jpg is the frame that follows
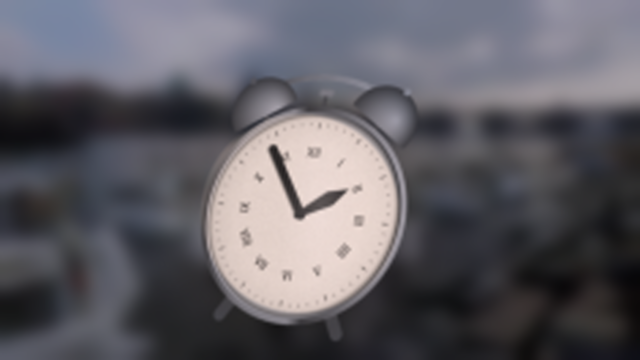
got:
h=1 m=54
